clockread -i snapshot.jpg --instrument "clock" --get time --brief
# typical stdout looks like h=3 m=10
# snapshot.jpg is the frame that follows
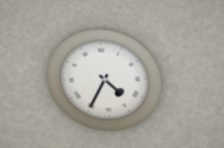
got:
h=4 m=35
